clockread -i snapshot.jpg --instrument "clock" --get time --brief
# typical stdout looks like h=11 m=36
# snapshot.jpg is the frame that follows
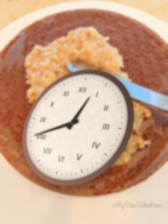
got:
h=12 m=41
